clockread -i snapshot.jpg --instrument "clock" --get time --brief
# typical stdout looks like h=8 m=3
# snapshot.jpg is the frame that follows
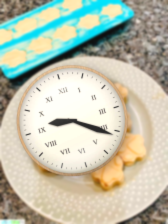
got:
h=9 m=21
